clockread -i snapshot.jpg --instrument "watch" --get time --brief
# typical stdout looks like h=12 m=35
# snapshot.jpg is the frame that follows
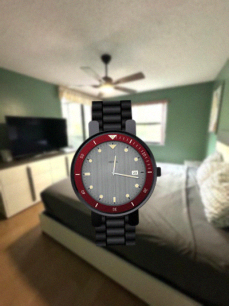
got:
h=12 m=17
